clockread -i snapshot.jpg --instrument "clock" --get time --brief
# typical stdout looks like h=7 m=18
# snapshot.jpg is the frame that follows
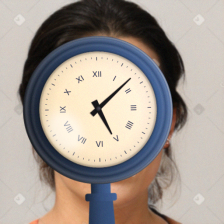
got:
h=5 m=8
